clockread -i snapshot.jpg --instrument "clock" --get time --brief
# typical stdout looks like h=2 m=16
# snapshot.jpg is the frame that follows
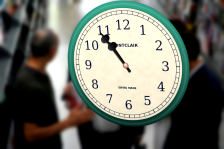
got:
h=10 m=54
